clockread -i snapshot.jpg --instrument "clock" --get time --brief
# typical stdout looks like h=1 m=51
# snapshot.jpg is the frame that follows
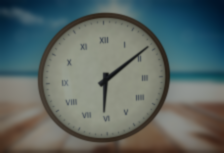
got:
h=6 m=9
